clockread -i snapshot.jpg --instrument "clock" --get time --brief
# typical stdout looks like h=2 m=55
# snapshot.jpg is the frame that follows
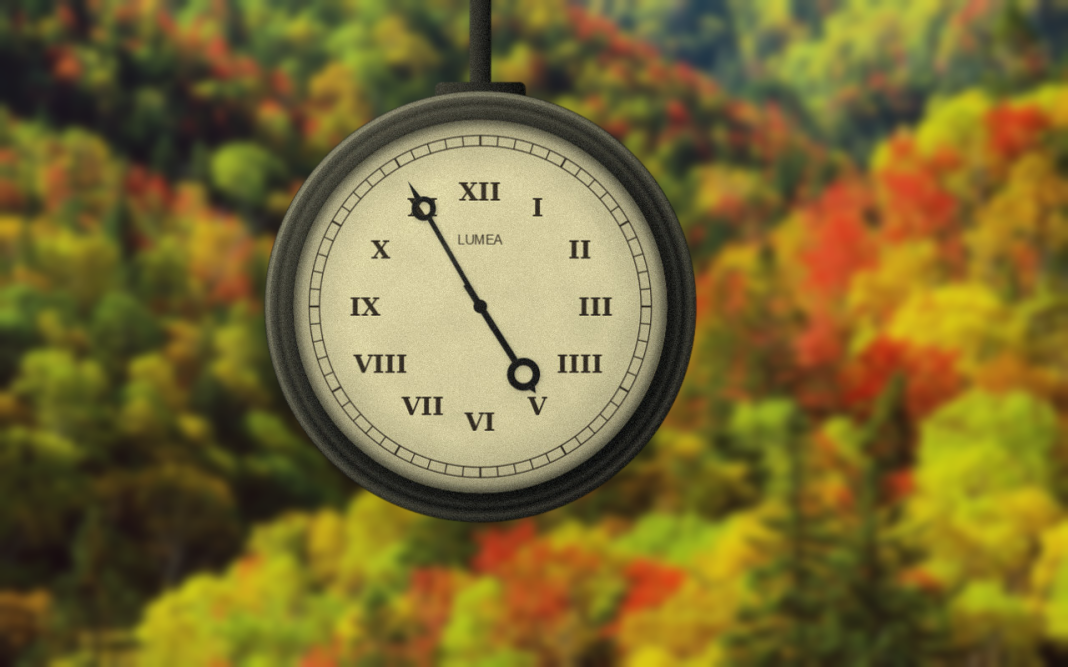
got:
h=4 m=55
